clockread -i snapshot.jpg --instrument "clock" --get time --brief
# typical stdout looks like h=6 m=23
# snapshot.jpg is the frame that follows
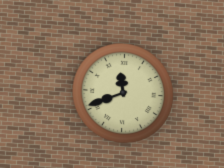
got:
h=11 m=41
